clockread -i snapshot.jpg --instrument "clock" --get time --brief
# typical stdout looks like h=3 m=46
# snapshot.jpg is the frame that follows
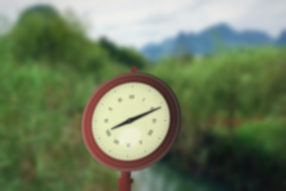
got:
h=8 m=11
